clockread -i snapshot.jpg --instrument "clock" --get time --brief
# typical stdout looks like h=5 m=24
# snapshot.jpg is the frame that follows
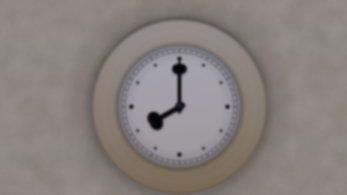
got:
h=8 m=0
